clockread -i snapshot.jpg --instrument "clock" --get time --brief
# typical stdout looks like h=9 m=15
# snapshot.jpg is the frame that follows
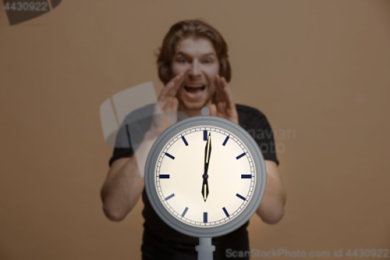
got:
h=6 m=1
